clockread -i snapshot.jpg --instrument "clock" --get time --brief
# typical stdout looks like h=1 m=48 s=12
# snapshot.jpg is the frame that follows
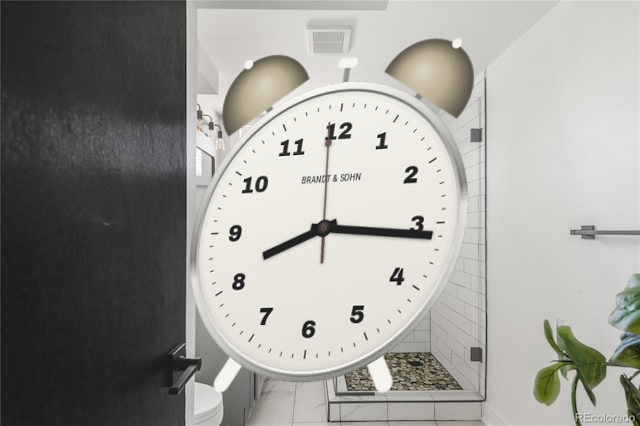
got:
h=8 m=15 s=59
